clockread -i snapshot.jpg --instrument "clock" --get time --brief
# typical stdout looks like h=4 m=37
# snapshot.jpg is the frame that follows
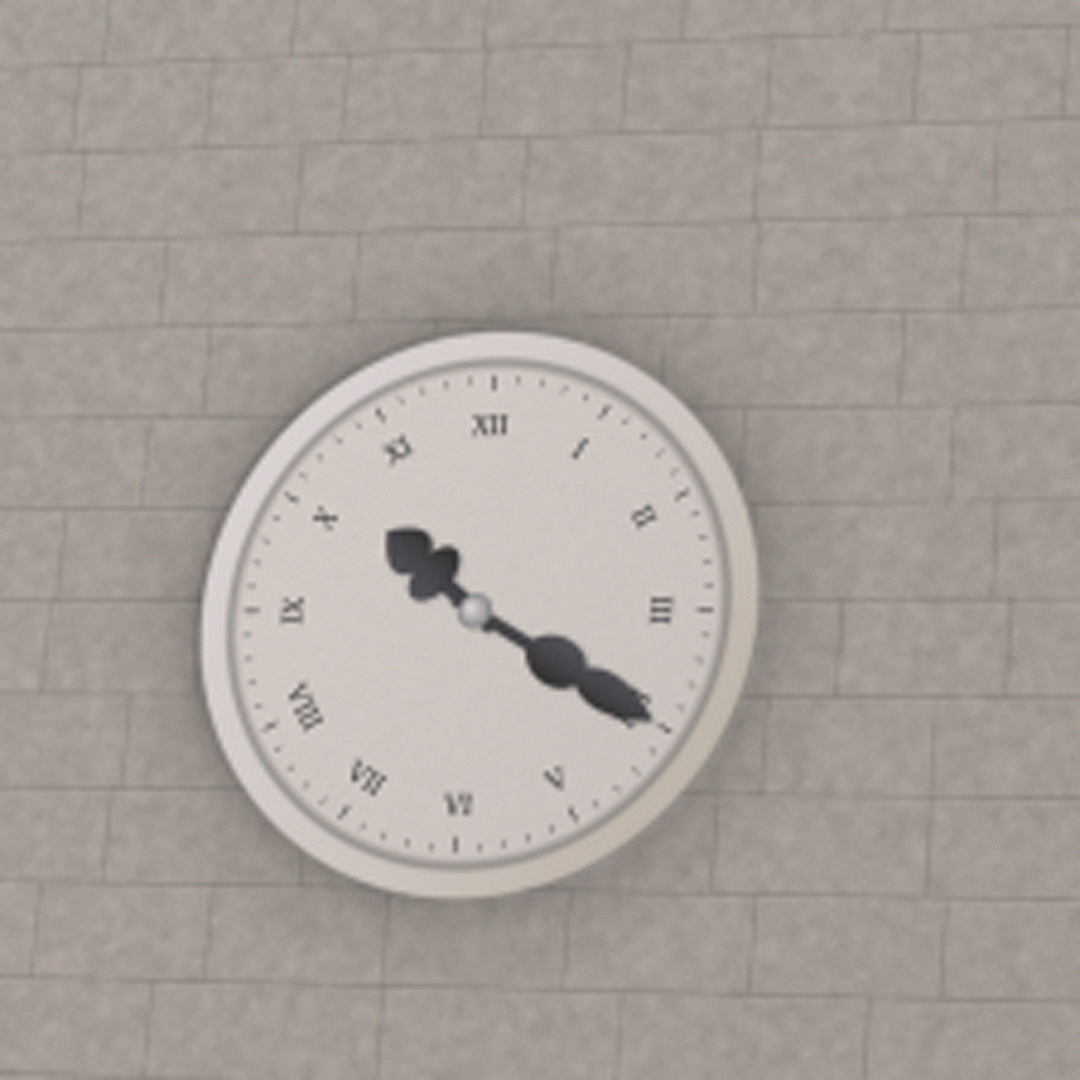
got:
h=10 m=20
